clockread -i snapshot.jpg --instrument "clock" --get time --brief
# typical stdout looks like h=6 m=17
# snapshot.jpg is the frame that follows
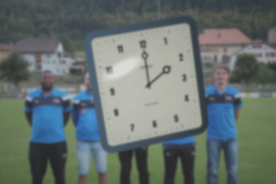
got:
h=2 m=0
